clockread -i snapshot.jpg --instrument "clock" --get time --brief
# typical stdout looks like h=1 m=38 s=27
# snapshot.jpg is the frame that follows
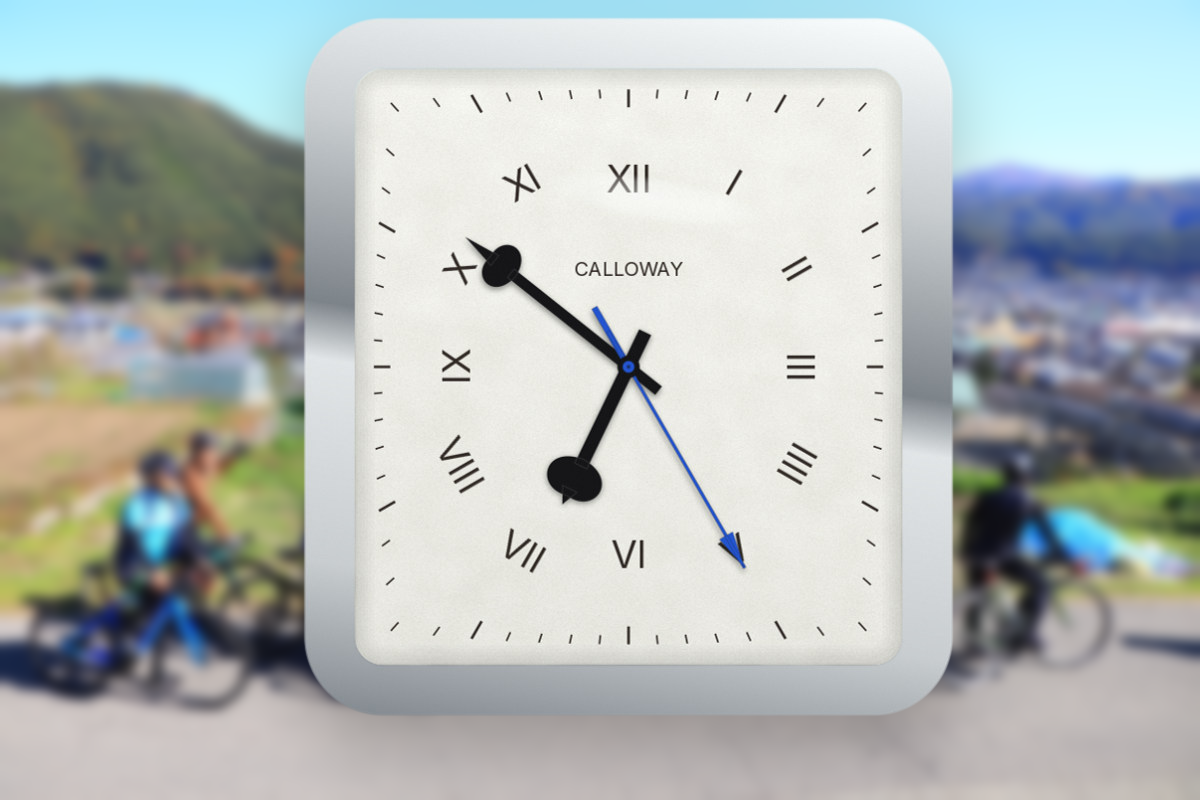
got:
h=6 m=51 s=25
